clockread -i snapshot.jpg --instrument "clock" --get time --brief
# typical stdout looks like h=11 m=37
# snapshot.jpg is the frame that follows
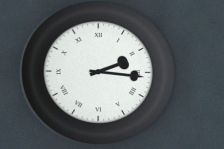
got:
h=2 m=16
